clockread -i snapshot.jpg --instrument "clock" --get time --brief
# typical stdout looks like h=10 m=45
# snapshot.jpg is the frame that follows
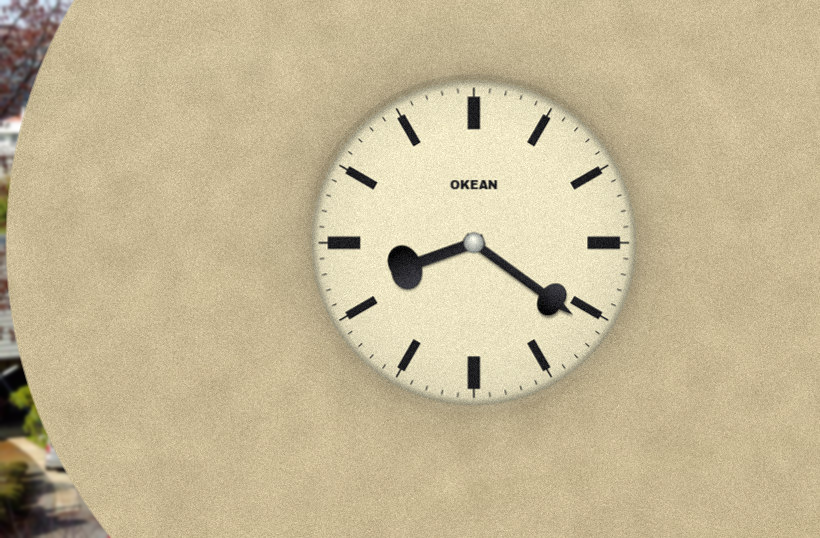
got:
h=8 m=21
